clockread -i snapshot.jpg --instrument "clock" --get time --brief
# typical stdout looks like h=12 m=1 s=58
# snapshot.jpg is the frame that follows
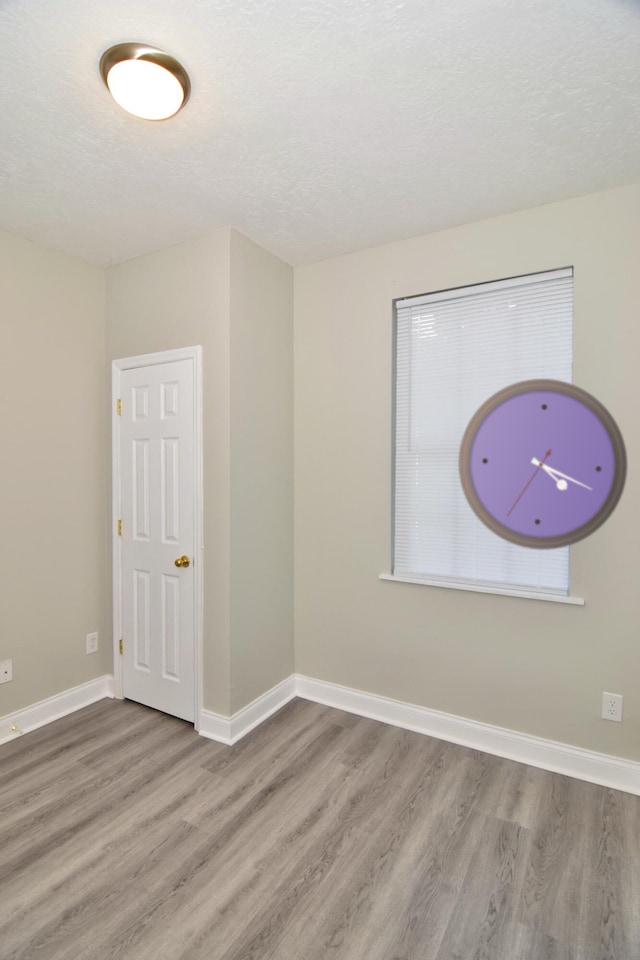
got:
h=4 m=18 s=35
